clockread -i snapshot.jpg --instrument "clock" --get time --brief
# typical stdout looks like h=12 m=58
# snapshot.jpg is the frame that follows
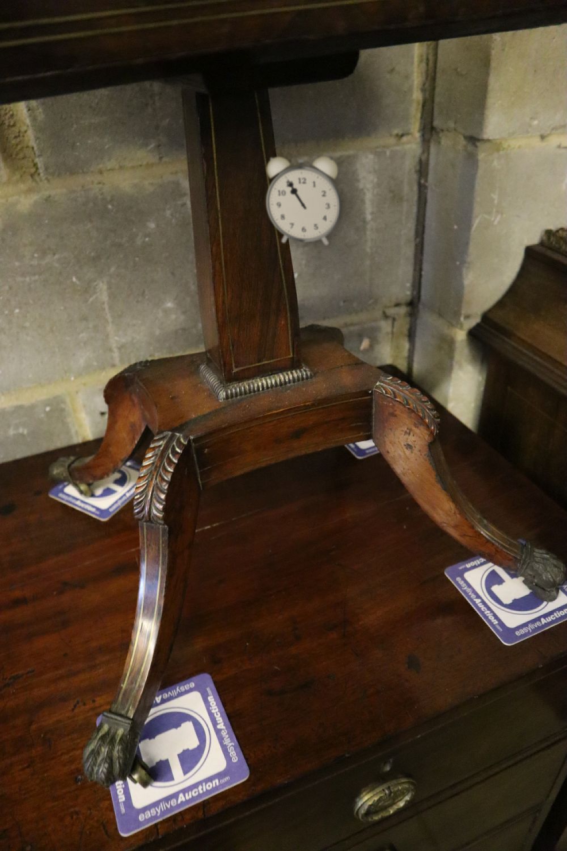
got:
h=10 m=55
